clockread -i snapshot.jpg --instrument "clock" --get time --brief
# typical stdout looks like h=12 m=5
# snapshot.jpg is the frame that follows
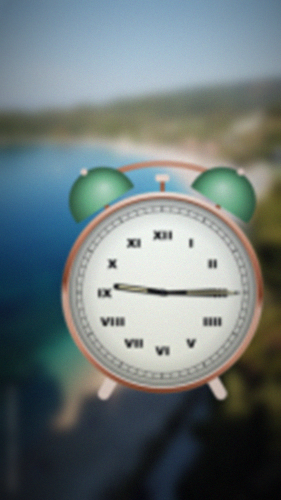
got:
h=9 m=15
